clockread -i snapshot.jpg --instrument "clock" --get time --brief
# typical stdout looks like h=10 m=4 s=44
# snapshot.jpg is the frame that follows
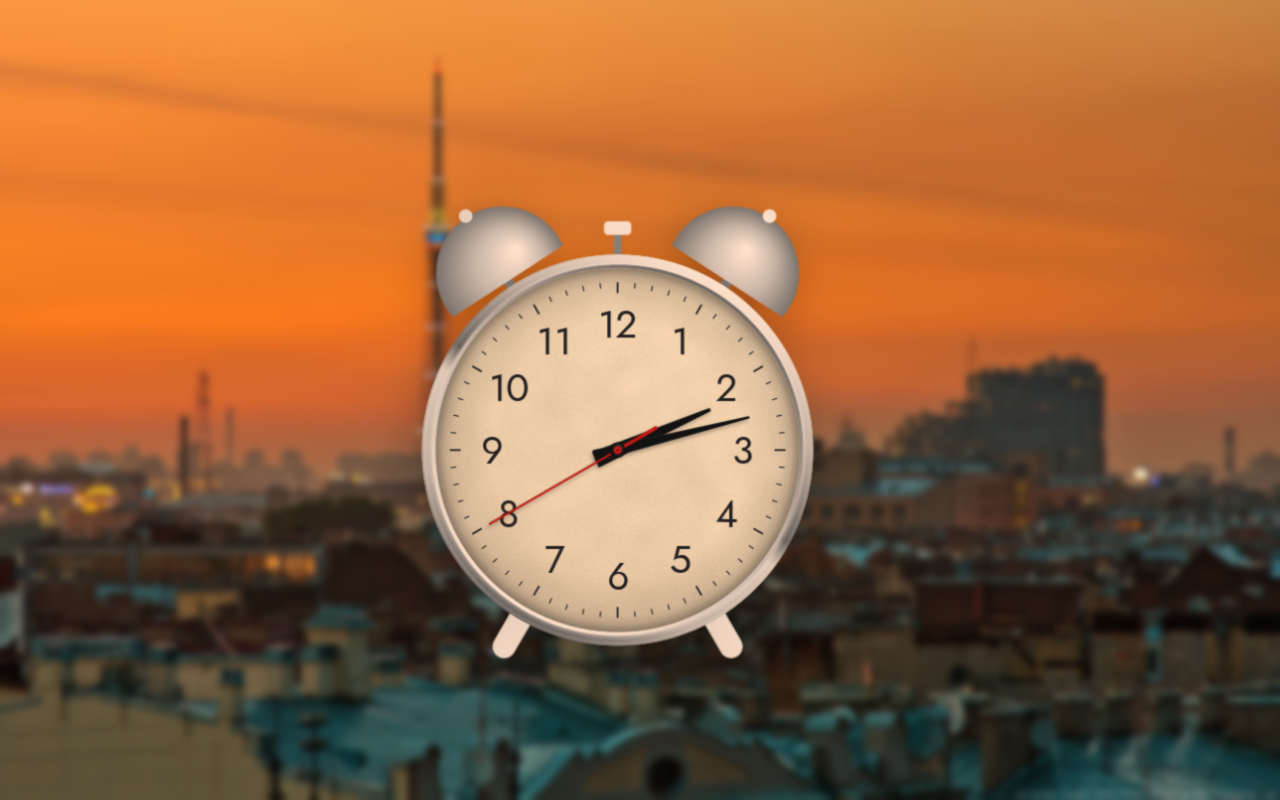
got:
h=2 m=12 s=40
